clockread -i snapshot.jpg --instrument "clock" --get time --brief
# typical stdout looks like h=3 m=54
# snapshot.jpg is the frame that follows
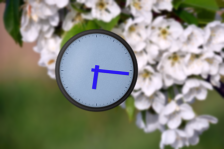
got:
h=6 m=16
